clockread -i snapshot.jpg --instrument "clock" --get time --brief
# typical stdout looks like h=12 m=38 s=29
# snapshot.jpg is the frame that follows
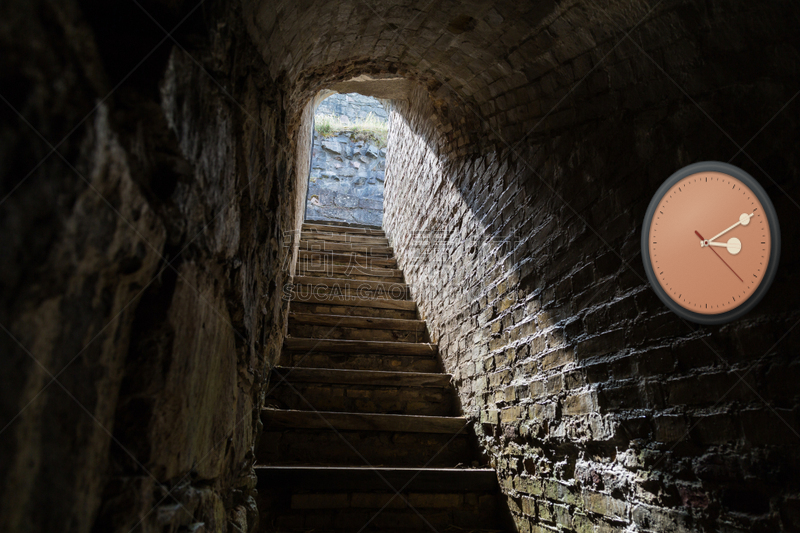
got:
h=3 m=10 s=22
